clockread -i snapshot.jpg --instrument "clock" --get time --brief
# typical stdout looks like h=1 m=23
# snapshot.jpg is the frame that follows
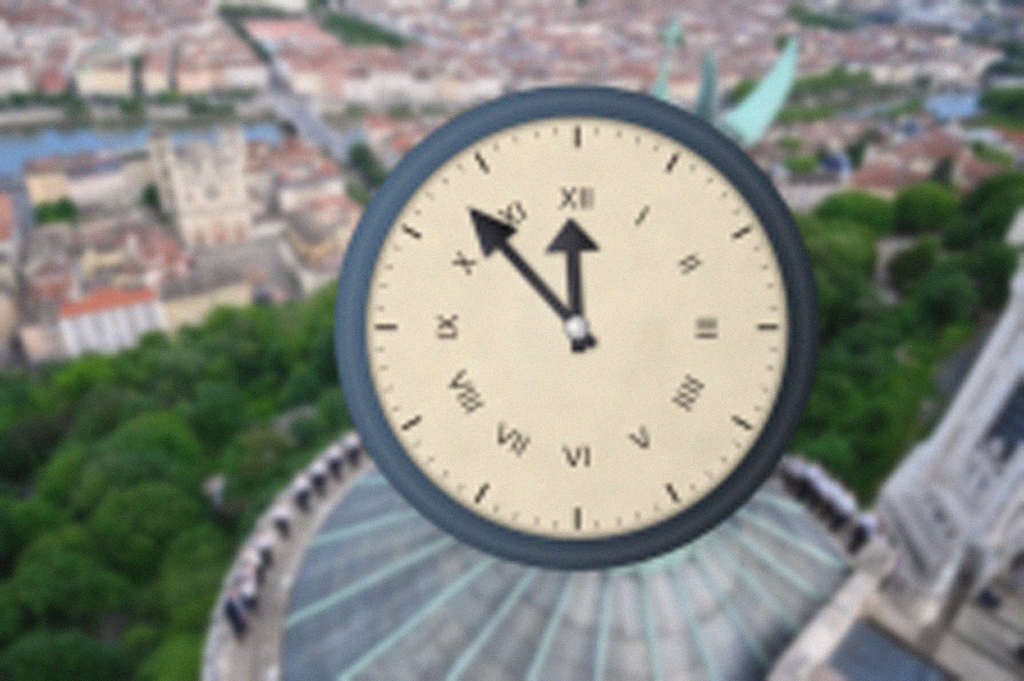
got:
h=11 m=53
